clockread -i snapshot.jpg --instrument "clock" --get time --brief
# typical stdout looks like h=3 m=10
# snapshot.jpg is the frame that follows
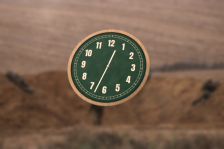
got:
h=12 m=33
